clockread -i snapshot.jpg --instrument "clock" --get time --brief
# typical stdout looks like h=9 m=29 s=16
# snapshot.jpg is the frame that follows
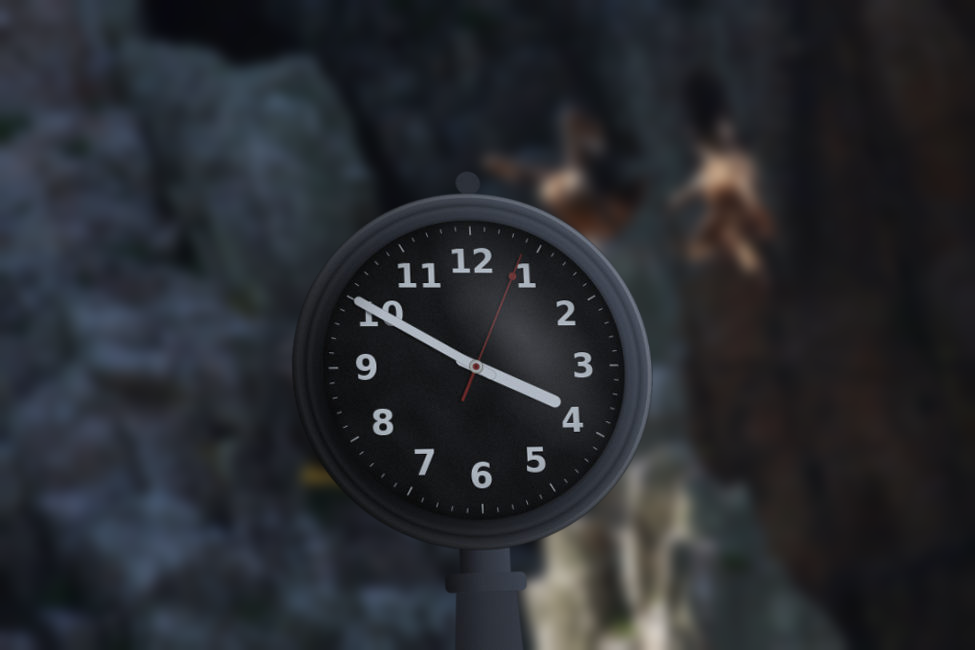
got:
h=3 m=50 s=4
